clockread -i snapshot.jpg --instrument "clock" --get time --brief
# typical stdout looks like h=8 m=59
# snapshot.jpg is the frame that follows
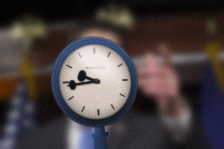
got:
h=9 m=44
